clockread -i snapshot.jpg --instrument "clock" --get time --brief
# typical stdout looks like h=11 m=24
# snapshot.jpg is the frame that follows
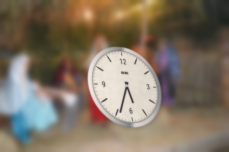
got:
h=5 m=34
